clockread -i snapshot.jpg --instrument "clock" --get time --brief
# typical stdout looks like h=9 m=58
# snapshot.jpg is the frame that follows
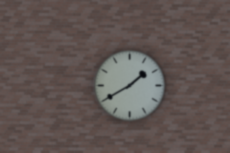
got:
h=1 m=40
